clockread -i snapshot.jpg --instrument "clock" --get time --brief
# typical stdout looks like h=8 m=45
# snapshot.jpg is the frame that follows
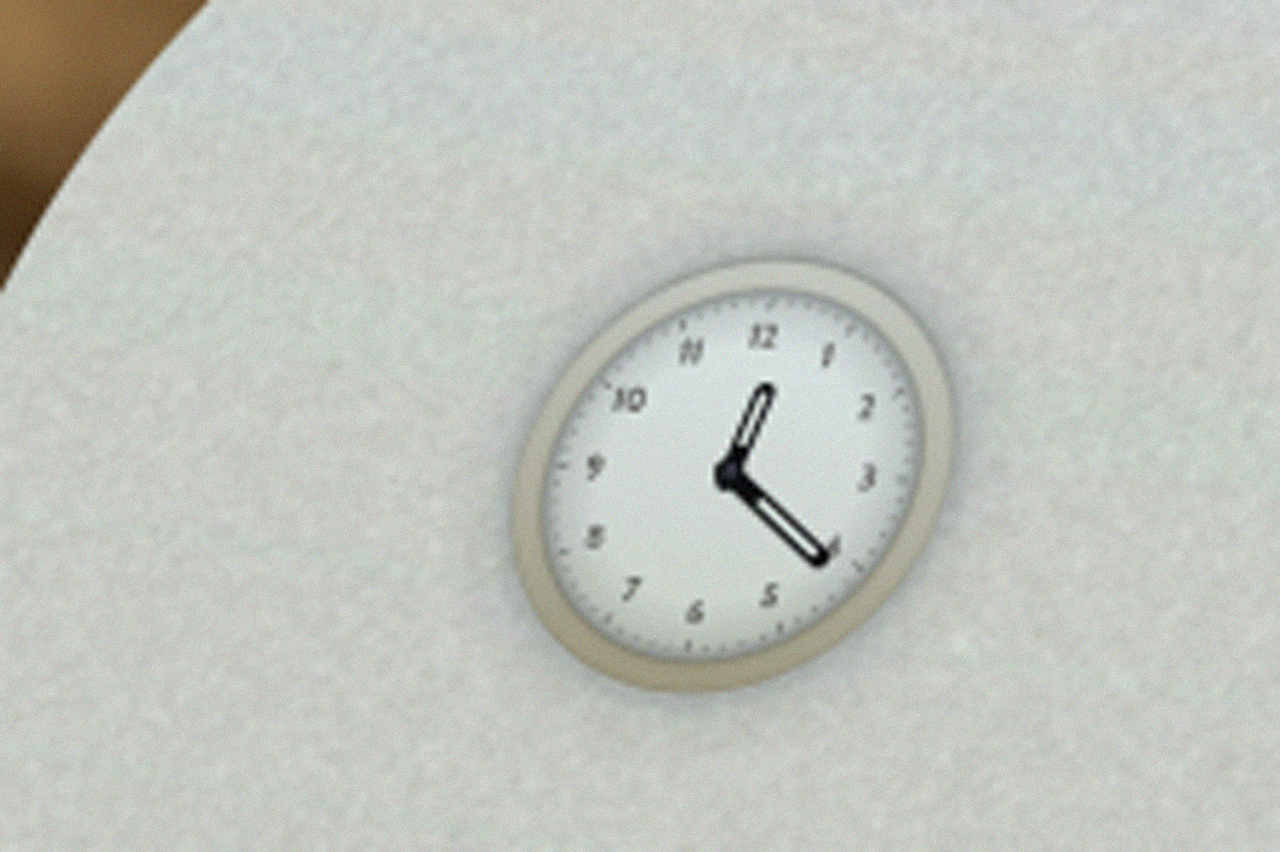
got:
h=12 m=21
